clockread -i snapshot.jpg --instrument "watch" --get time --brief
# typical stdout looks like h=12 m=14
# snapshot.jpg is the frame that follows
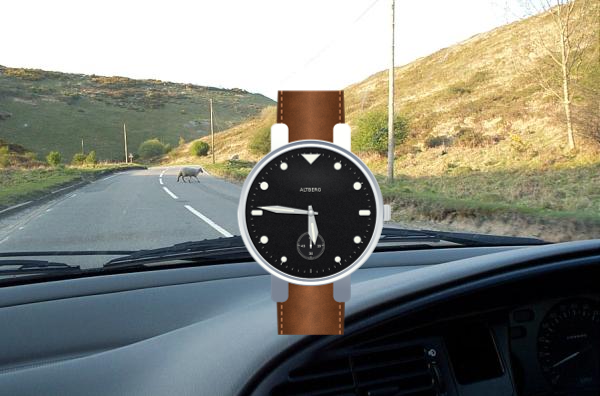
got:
h=5 m=46
